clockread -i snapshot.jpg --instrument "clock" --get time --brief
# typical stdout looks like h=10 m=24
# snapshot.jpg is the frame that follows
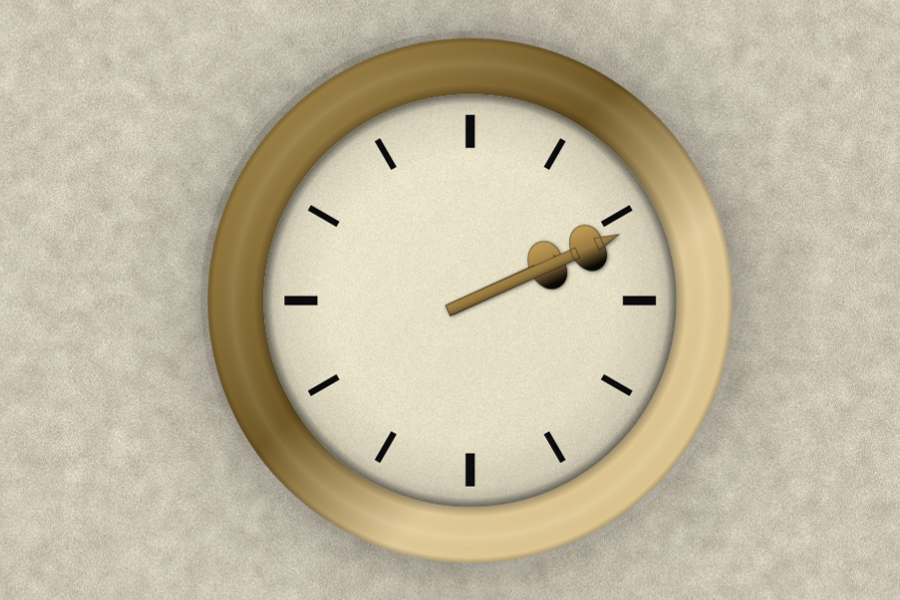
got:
h=2 m=11
